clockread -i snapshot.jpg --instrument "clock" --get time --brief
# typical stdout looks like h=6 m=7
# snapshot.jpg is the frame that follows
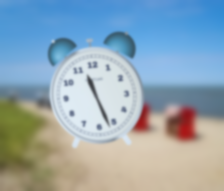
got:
h=11 m=27
